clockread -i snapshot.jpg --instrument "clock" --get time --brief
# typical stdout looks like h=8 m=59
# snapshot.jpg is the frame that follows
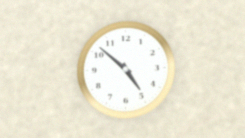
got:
h=4 m=52
